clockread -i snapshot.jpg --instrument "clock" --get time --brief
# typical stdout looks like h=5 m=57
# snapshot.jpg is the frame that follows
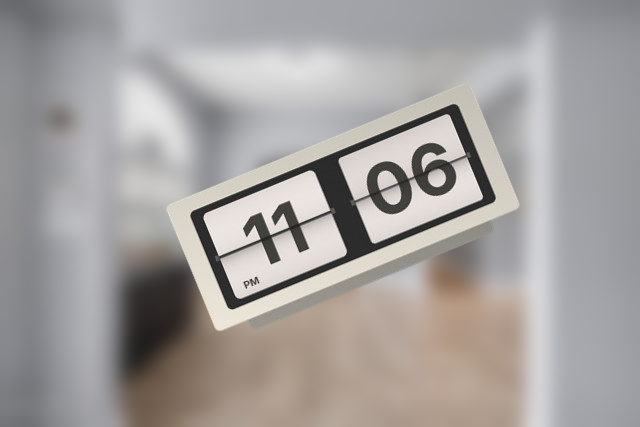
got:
h=11 m=6
